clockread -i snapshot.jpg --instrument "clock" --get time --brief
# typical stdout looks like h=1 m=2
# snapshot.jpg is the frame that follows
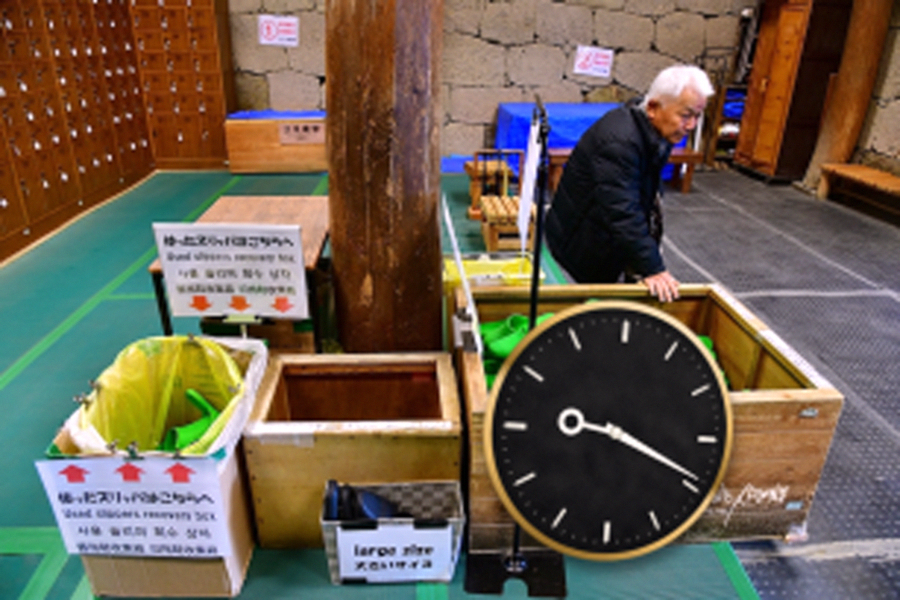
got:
h=9 m=19
